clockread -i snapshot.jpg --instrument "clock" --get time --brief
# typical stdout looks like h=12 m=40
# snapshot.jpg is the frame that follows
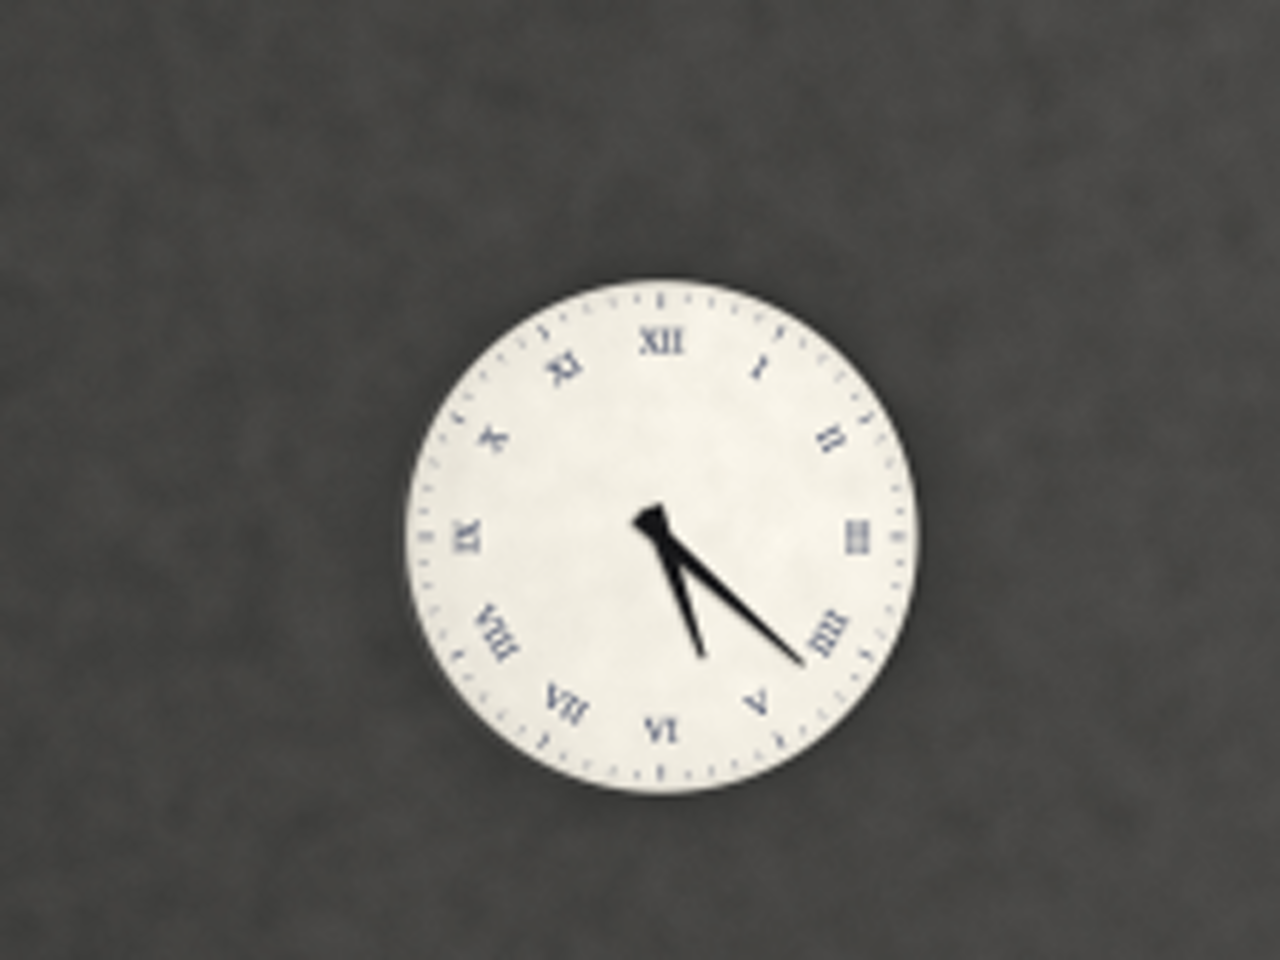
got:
h=5 m=22
